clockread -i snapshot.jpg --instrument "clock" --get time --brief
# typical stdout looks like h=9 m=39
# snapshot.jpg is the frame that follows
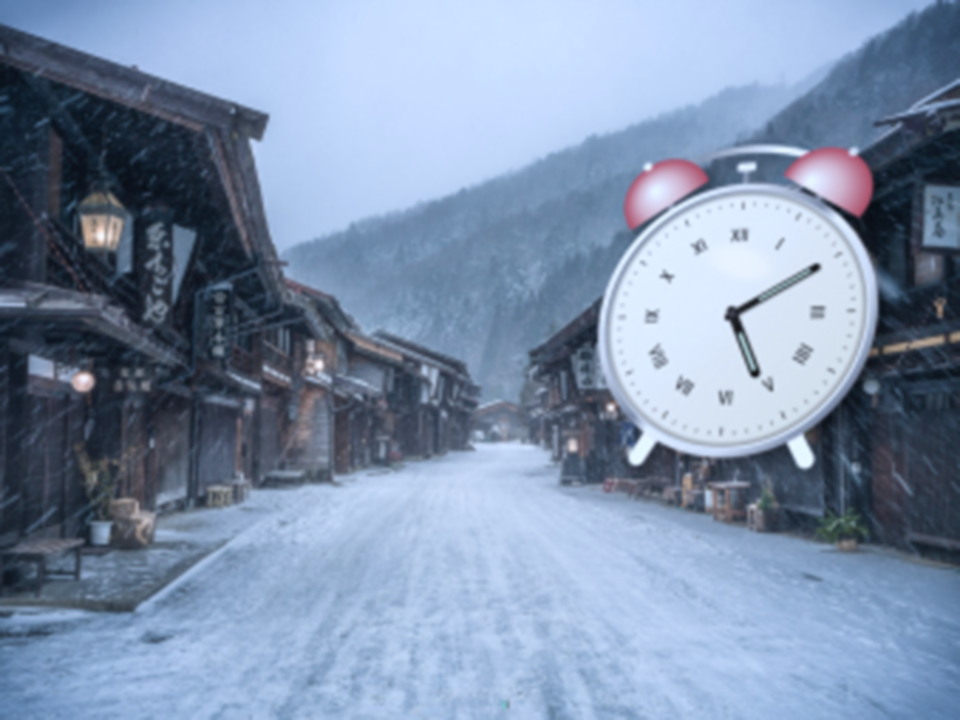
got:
h=5 m=10
